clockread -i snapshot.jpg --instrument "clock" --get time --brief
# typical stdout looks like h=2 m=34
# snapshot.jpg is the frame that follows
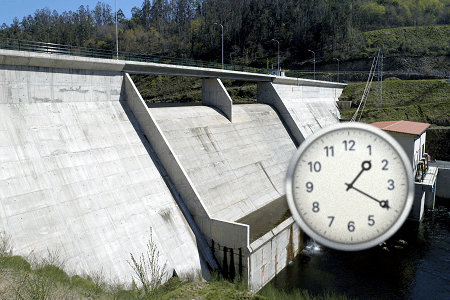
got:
h=1 m=20
